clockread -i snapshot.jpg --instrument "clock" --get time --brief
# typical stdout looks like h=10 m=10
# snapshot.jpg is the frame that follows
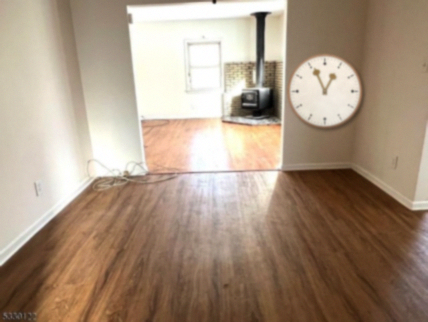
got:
h=12 m=56
